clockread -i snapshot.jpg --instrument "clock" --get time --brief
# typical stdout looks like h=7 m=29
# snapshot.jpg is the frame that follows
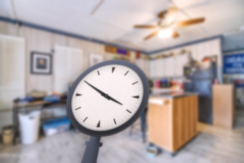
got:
h=3 m=50
